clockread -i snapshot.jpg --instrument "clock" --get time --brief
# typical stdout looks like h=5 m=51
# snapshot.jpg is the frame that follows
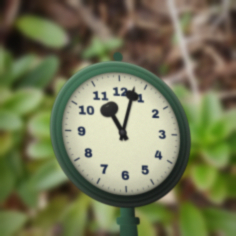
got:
h=11 m=3
